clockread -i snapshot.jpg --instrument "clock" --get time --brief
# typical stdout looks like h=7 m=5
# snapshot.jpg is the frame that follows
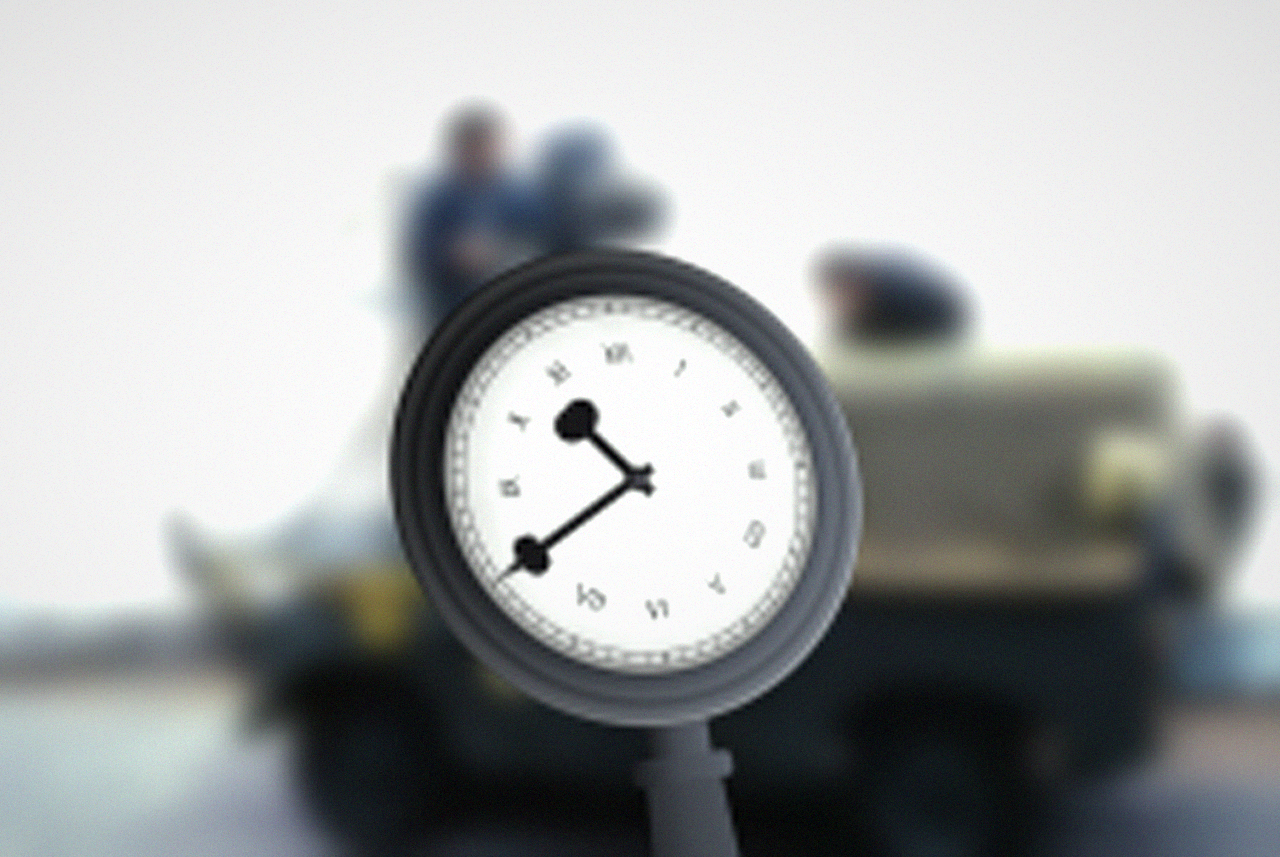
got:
h=10 m=40
